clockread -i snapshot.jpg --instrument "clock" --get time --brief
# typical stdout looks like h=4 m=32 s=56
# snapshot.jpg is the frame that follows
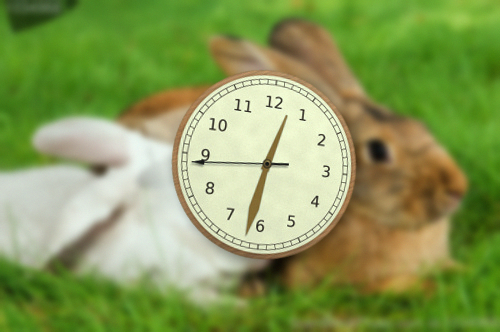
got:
h=12 m=31 s=44
